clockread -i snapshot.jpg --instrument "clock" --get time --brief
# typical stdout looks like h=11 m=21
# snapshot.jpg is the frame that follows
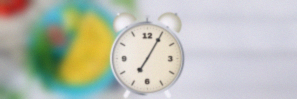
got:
h=7 m=5
